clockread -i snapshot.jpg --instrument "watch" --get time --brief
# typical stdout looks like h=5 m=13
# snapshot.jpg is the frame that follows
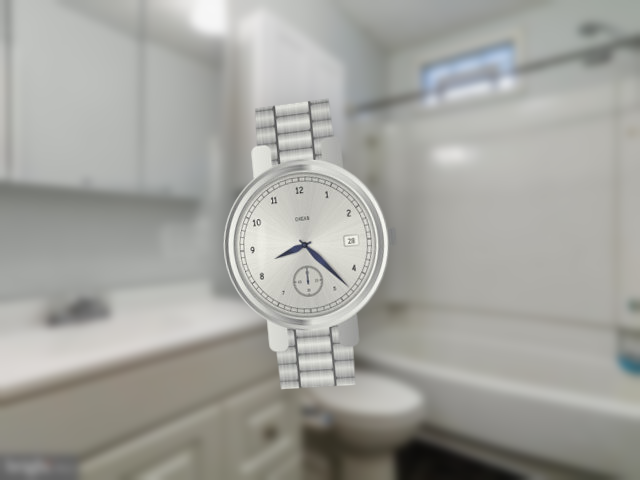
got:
h=8 m=23
